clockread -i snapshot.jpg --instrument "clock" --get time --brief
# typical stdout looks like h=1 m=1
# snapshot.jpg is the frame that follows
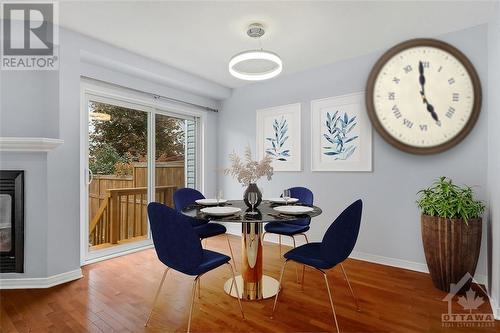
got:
h=4 m=59
